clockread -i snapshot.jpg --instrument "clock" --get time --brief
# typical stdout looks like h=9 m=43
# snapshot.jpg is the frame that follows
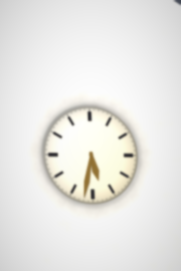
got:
h=5 m=32
